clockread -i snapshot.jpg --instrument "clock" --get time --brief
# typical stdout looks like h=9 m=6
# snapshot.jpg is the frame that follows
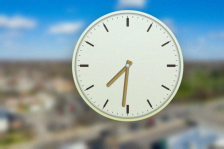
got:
h=7 m=31
